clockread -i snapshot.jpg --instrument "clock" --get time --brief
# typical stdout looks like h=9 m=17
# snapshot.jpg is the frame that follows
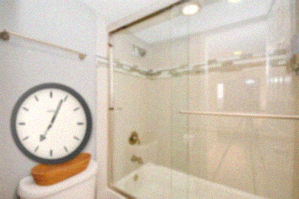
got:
h=7 m=4
